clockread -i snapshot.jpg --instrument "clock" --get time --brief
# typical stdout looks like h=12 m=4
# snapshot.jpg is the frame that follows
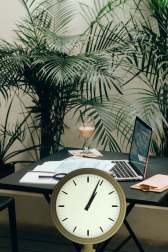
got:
h=1 m=4
